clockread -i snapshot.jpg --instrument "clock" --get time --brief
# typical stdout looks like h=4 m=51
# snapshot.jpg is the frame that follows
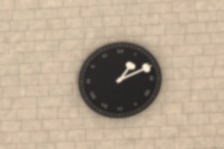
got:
h=1 m=11
